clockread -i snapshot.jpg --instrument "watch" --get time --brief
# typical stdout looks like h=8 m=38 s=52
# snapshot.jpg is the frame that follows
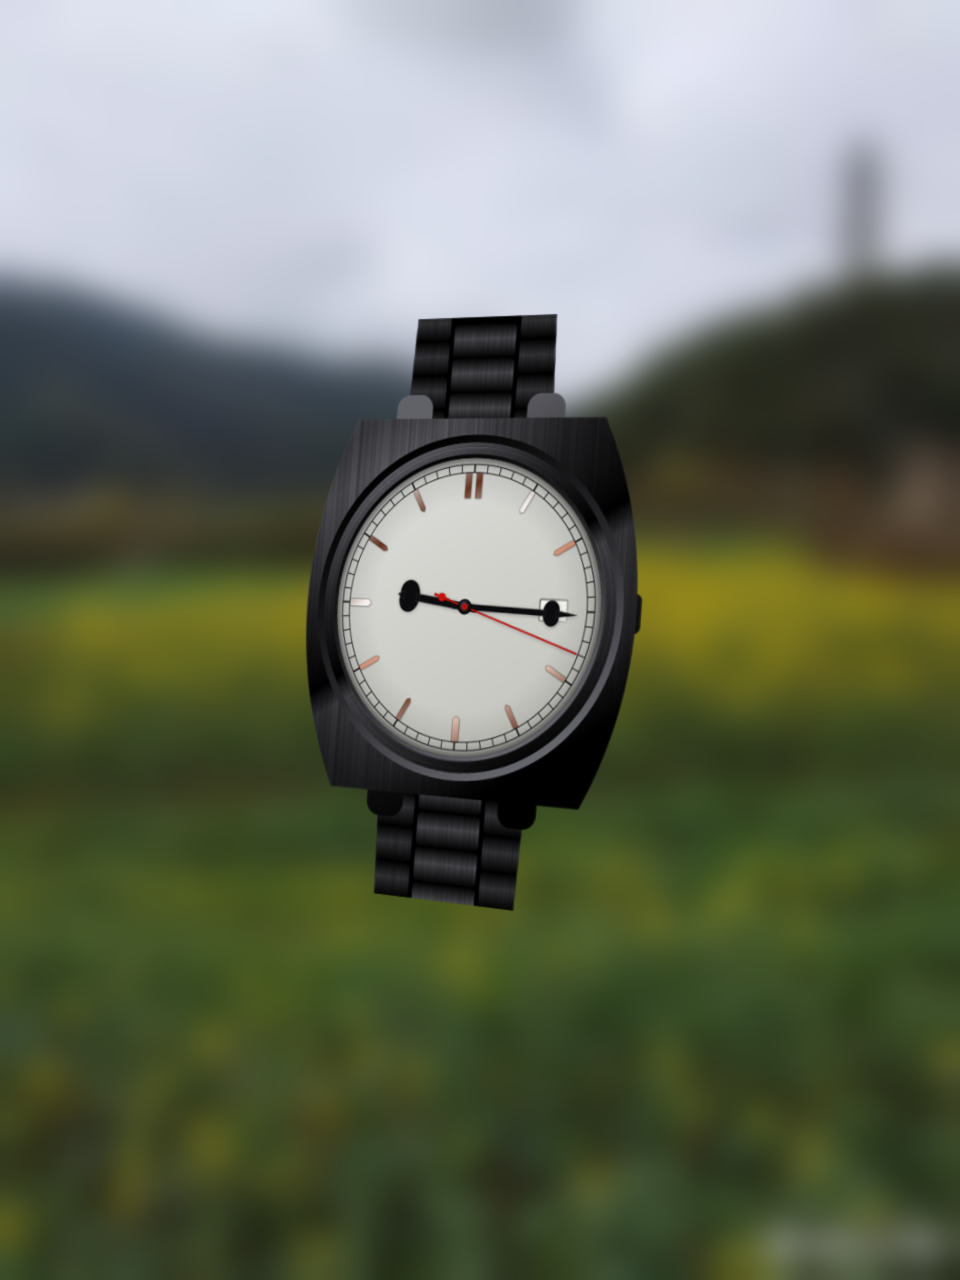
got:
h=9 m=15 s=18
